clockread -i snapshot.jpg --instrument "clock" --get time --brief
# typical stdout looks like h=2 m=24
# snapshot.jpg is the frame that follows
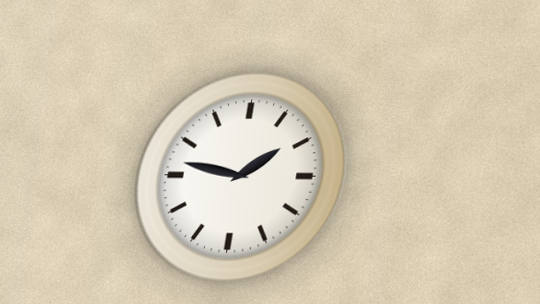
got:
h=1 m=47
